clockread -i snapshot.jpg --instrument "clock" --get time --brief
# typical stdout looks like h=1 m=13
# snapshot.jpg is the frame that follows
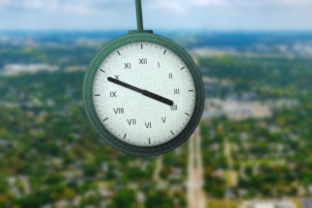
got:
h=3 m=49
